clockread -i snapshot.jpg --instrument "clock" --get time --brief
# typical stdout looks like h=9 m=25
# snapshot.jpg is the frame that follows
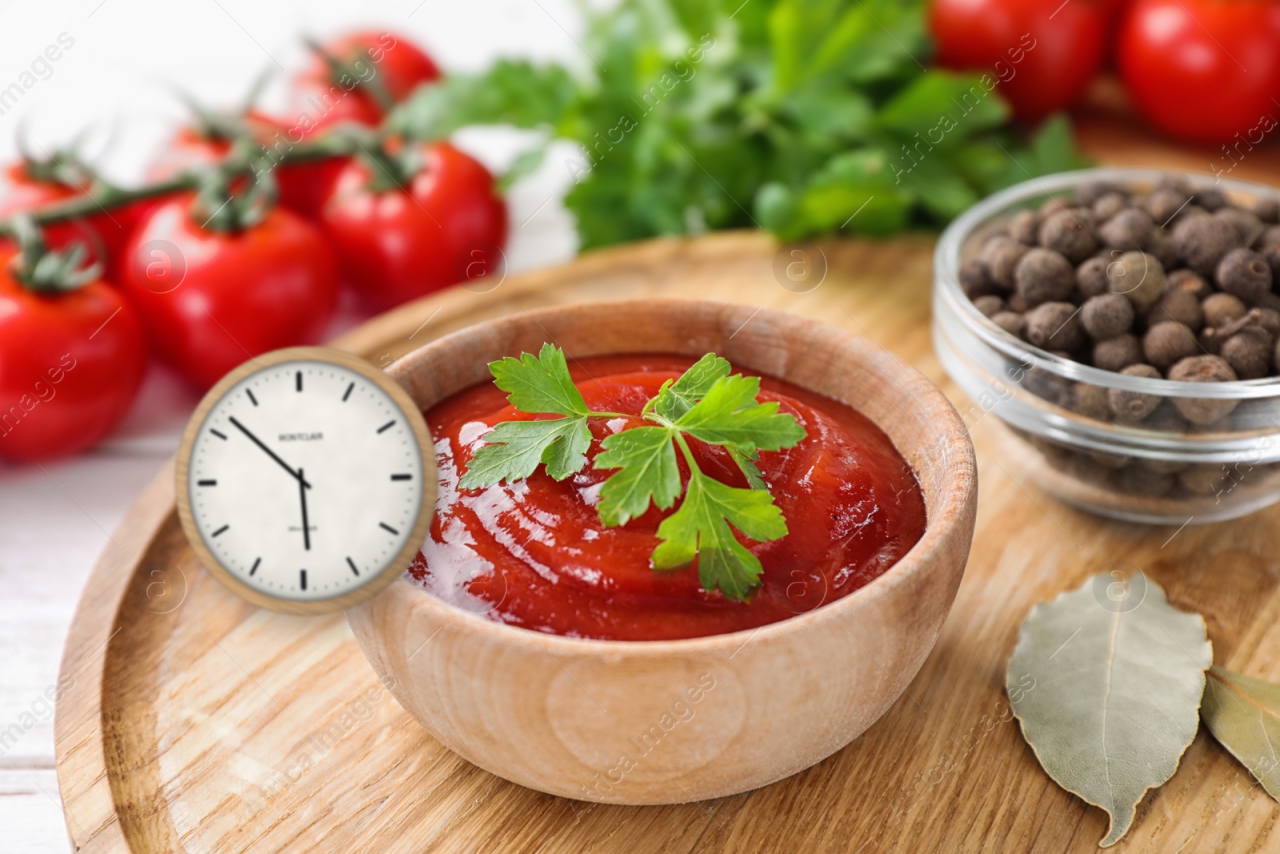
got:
h=5 m=52
